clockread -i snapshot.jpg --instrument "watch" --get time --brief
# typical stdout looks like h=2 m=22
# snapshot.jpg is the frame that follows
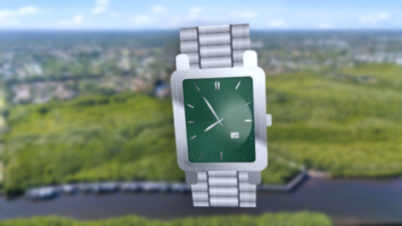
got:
h=7 m=55
